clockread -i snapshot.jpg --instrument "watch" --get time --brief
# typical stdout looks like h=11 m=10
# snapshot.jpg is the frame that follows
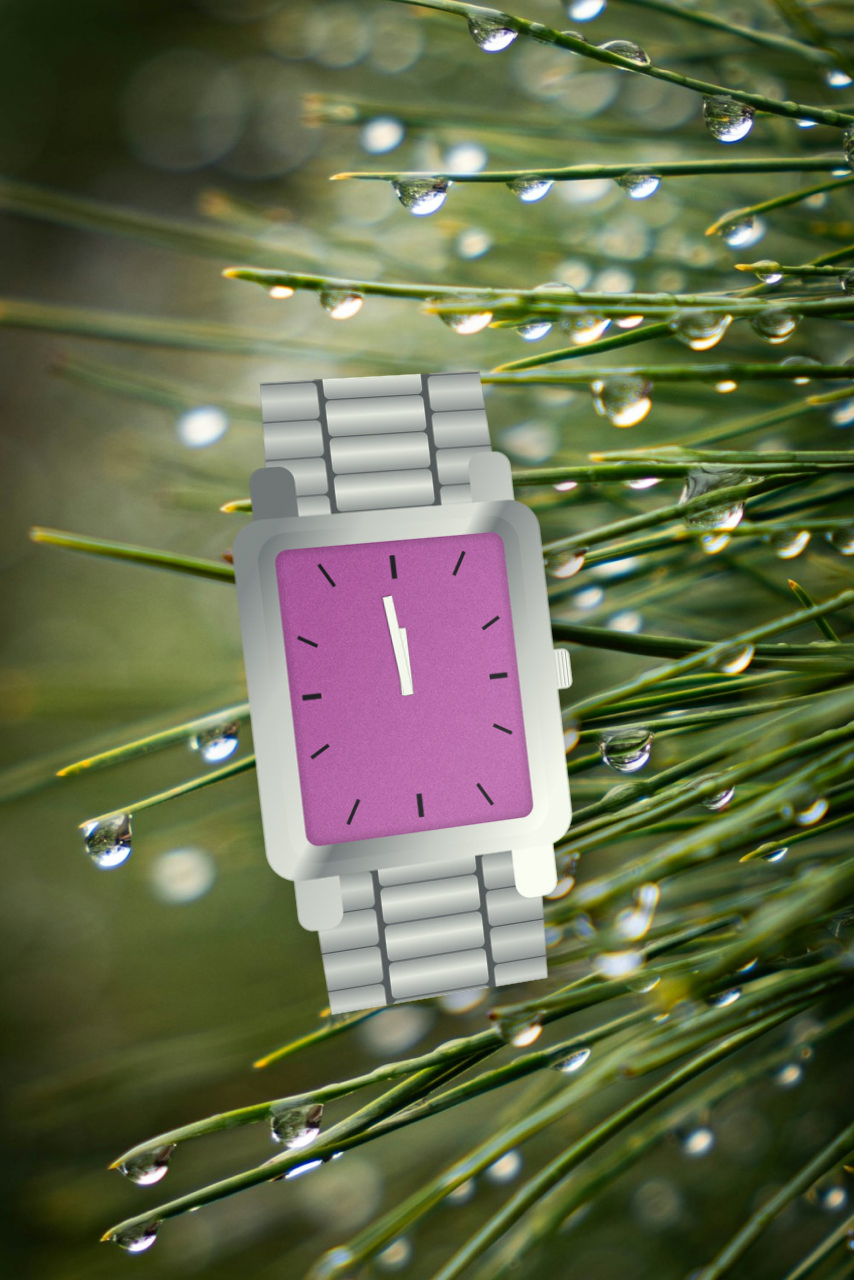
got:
h=11 m=59
